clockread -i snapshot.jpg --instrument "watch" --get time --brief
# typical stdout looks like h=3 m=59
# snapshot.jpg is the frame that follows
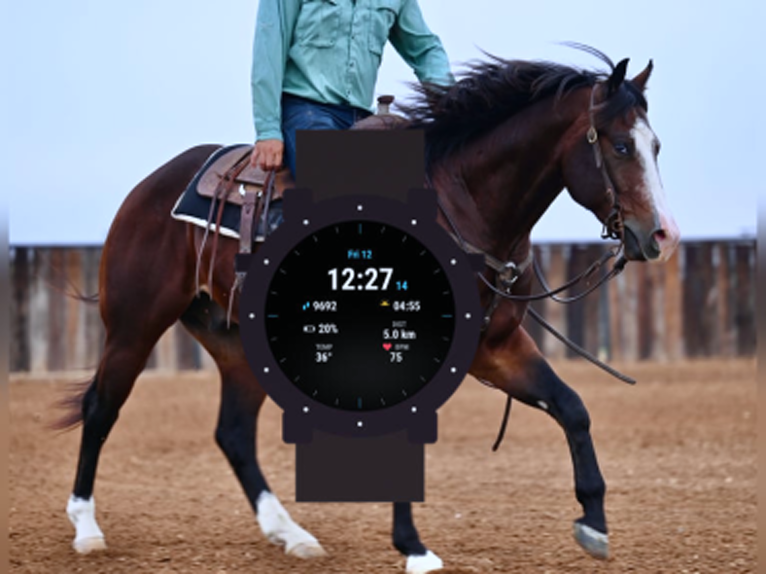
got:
h=12 m=27
